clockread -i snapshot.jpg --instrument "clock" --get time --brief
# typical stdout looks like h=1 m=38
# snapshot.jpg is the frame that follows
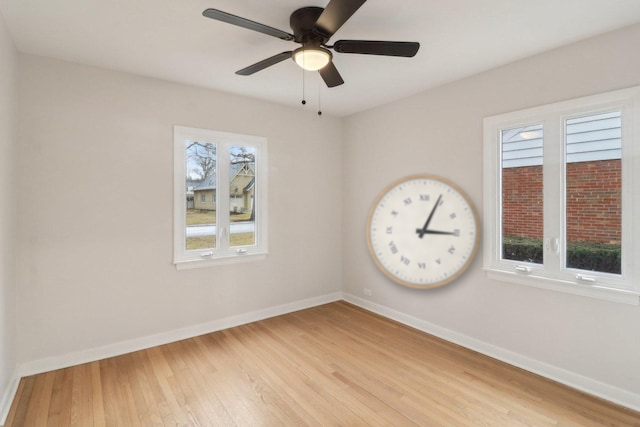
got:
h=3 m=4
